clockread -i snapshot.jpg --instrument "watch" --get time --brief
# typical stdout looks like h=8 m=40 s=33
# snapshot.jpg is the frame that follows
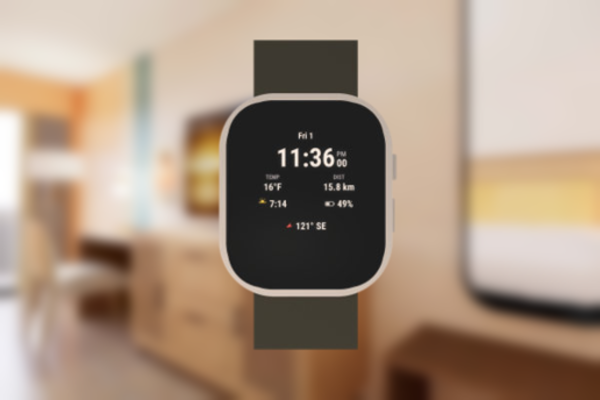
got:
h=11 m=36 s=0
